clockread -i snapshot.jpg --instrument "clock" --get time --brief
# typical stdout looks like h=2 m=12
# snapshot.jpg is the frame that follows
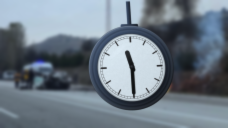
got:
h=11 m=30
